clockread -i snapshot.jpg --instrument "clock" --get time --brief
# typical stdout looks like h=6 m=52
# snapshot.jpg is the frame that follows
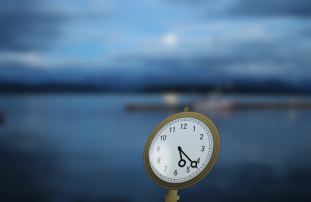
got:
h=5 m=22
